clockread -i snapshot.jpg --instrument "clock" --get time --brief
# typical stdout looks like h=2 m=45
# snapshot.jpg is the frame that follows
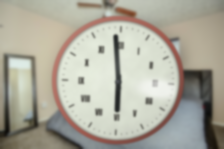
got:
h=5 m=59
